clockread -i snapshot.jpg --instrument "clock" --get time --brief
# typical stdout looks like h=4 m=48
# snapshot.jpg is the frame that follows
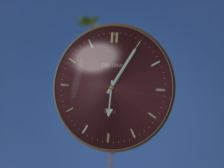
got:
h=6 m=5
